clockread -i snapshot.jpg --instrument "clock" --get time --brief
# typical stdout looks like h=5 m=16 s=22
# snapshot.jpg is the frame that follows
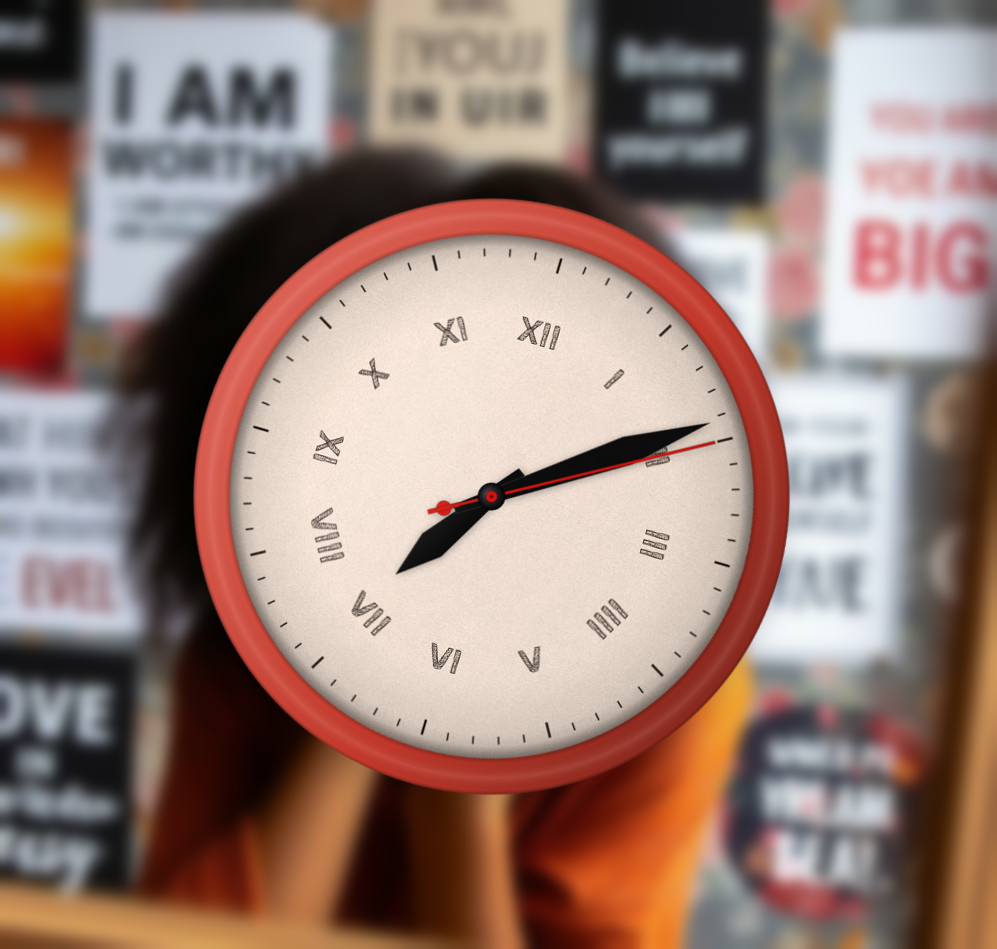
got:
h=7 m=9 s=10
